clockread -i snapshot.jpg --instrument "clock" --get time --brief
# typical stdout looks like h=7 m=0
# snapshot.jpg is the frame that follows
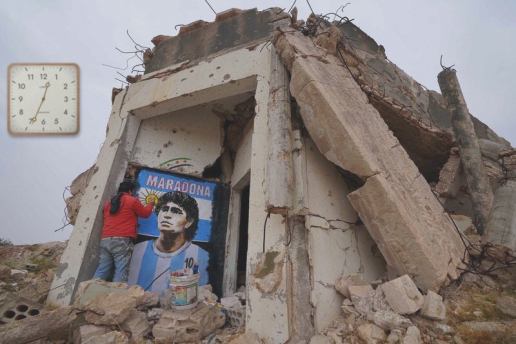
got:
h=12 m=34
